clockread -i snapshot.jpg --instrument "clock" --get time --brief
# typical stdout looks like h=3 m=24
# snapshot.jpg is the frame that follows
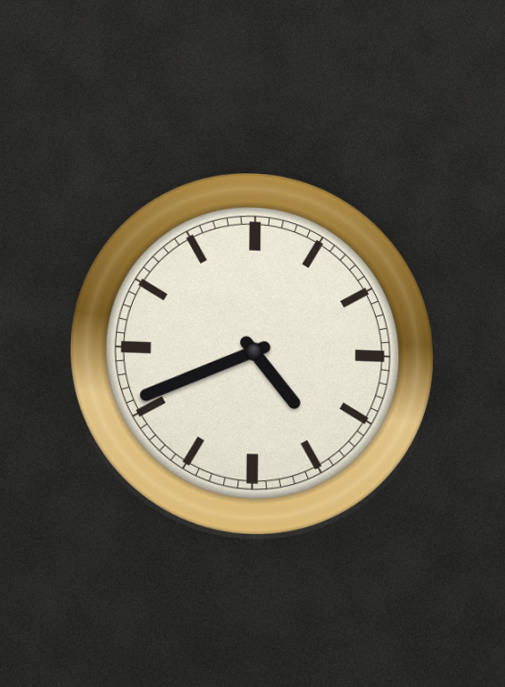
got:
h=4 m=41
